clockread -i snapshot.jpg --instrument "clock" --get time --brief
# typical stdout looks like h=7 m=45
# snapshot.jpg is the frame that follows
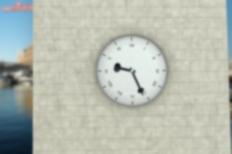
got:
h=9 m=26
